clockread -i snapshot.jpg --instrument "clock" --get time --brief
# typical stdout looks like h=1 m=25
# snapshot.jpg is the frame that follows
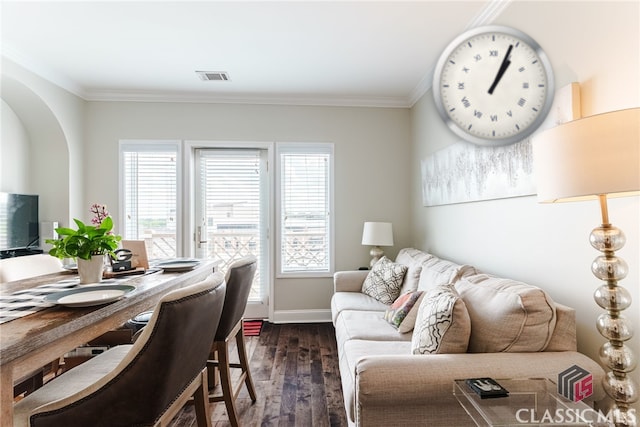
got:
h=1 m=4
